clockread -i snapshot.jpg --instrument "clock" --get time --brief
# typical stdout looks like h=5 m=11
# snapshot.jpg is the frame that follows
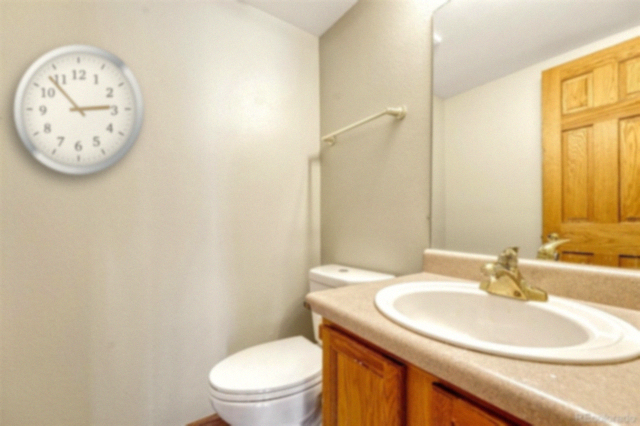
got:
h=2 m=53
